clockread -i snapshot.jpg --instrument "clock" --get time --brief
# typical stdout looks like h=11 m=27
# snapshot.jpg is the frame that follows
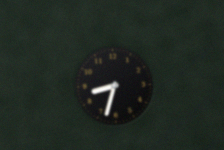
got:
h=8 m=33
